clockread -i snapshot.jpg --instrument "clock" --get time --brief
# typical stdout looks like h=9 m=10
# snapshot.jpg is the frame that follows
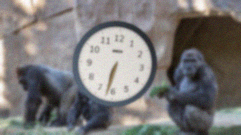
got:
h=6 m=32
